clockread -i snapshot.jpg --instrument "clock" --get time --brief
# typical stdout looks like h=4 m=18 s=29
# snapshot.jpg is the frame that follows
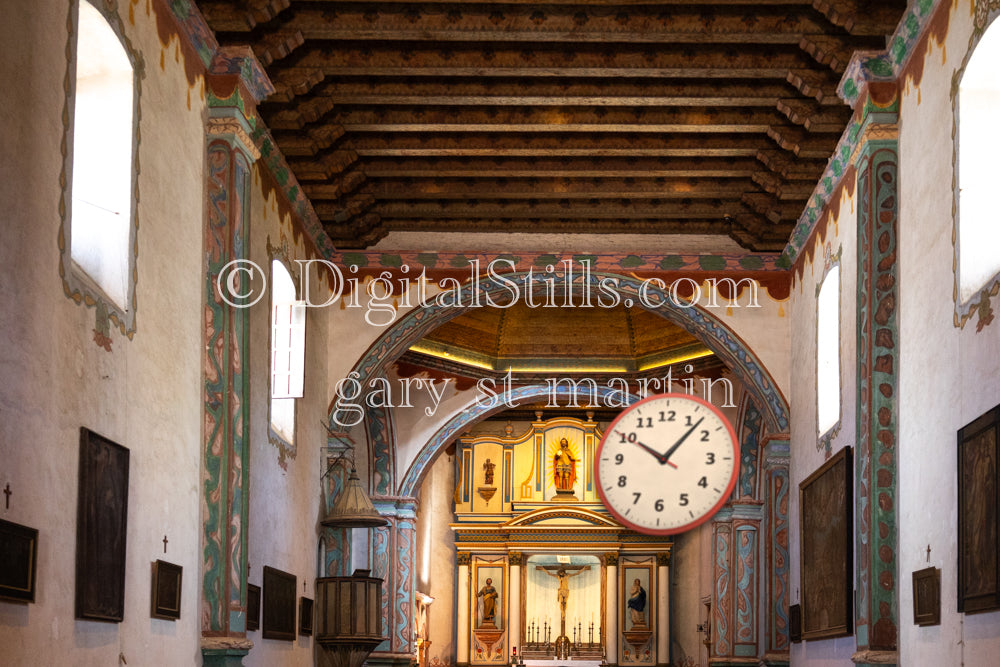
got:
h=10 m=6 s=50
